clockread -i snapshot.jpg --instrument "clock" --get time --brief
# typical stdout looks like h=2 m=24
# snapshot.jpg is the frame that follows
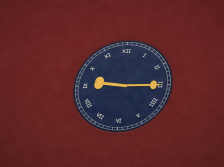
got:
h=9 m=15
